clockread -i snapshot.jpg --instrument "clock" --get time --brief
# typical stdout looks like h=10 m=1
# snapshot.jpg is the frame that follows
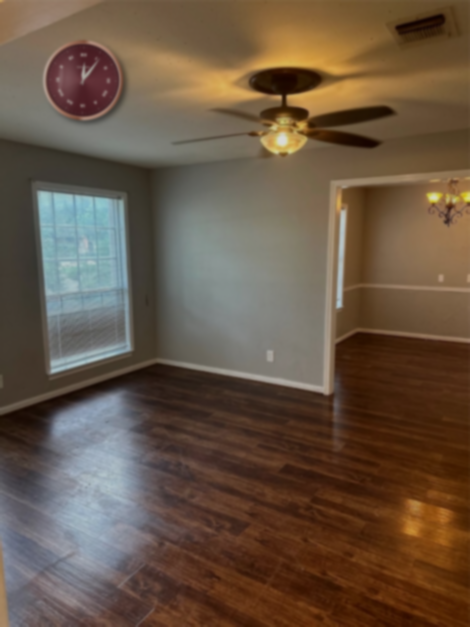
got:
h=12 m=6
